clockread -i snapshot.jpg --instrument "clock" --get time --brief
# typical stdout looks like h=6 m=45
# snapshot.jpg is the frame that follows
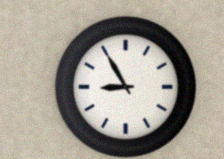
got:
h=8 m=55
